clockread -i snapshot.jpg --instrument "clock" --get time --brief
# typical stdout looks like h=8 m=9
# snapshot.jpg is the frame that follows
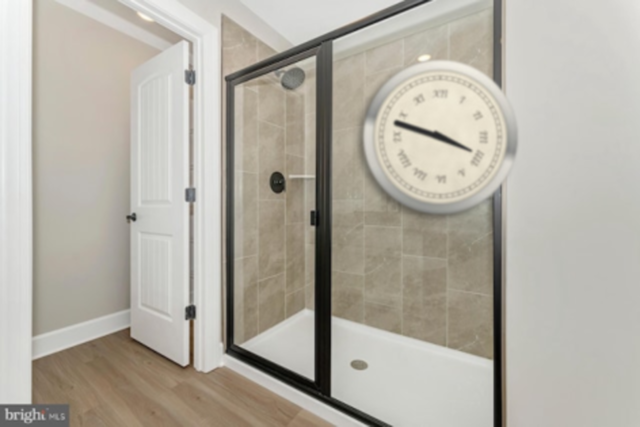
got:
h=3 m=48
